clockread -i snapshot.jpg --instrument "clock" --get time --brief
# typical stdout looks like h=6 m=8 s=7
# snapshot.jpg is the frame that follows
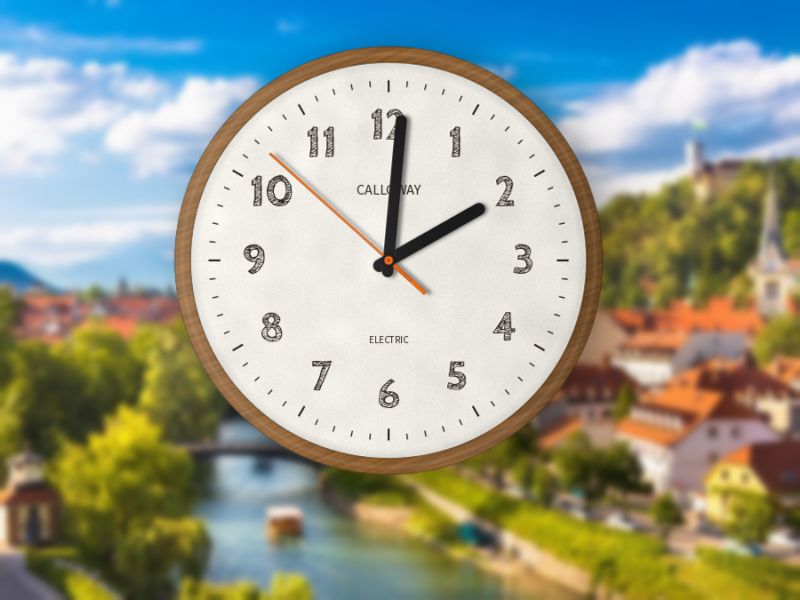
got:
h=2 m=0 s=52
